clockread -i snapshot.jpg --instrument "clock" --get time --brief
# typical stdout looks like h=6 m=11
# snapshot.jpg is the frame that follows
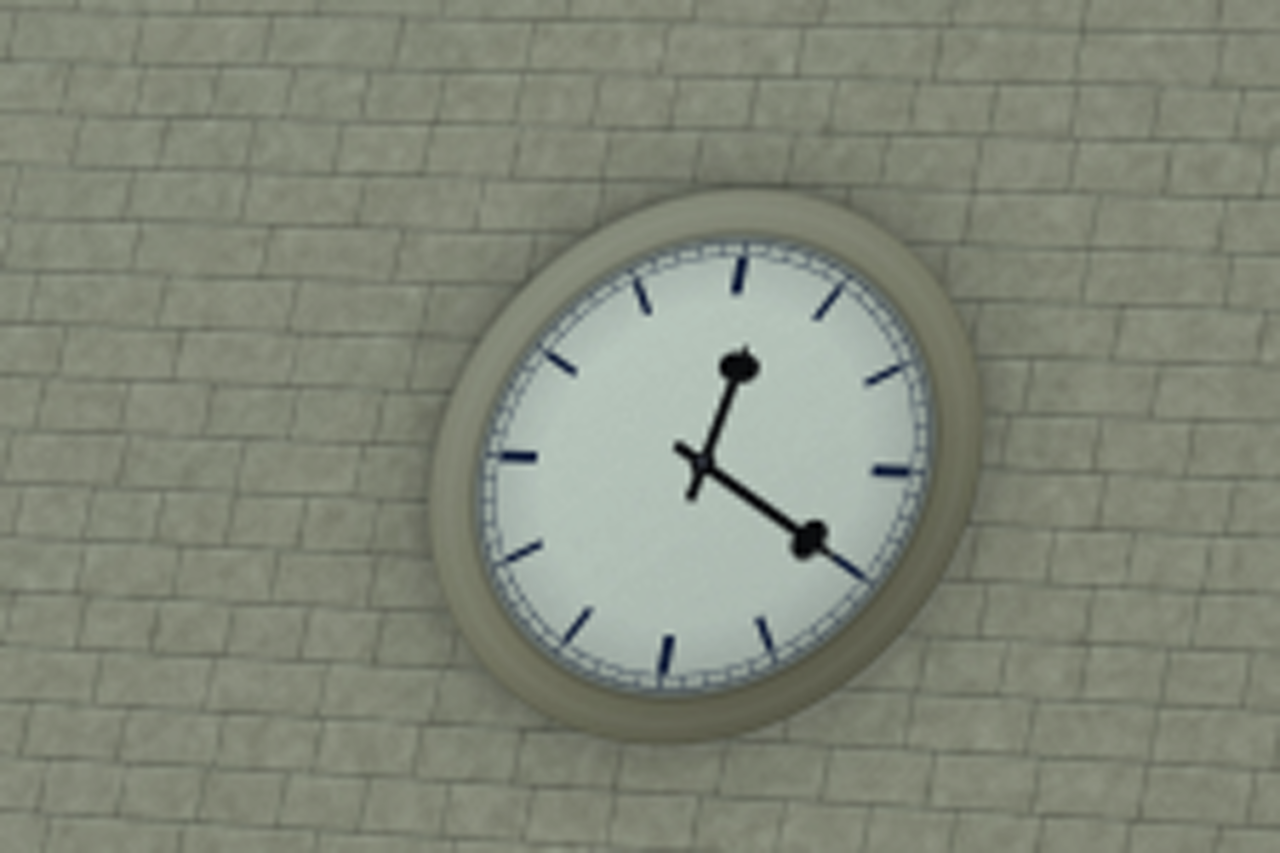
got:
h=12 m=20
